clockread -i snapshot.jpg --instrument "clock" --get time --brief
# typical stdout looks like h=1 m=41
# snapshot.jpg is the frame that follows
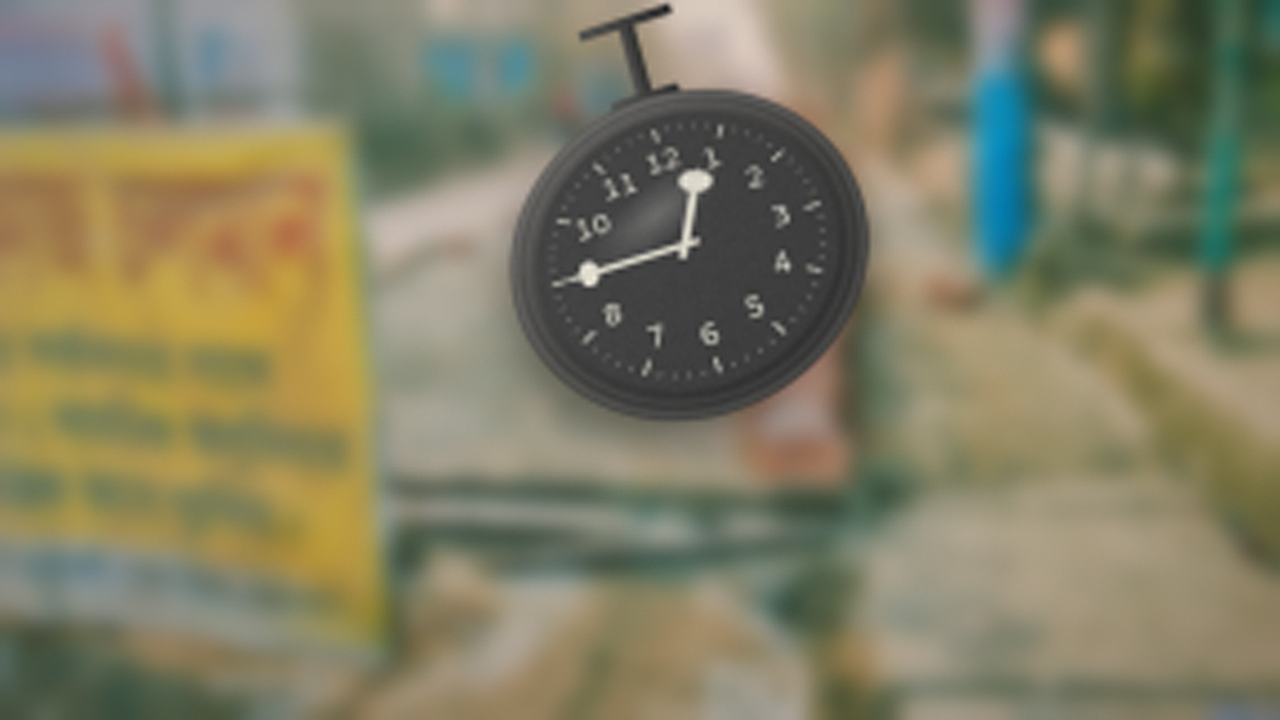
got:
h=12 m=45
